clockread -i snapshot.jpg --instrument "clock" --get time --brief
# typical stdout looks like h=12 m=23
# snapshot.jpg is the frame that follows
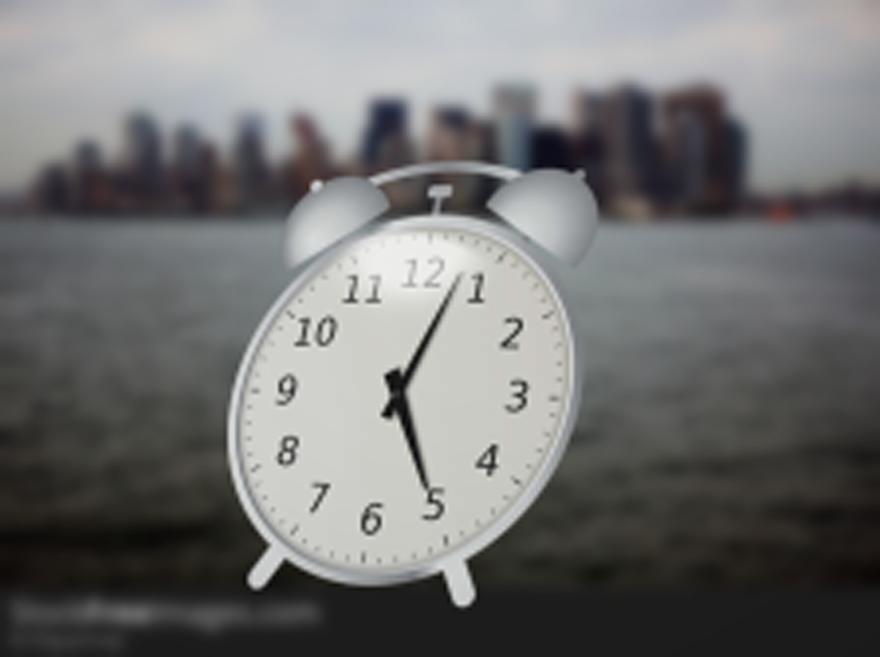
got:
h=5 m=3
